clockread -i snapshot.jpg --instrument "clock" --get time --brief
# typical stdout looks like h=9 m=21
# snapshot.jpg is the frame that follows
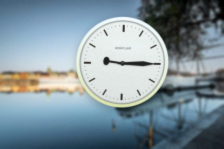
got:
h=9 m=15
